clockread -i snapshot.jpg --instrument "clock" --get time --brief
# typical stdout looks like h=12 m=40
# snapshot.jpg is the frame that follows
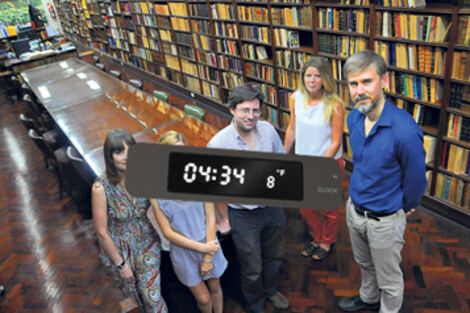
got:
h=4 m=34
